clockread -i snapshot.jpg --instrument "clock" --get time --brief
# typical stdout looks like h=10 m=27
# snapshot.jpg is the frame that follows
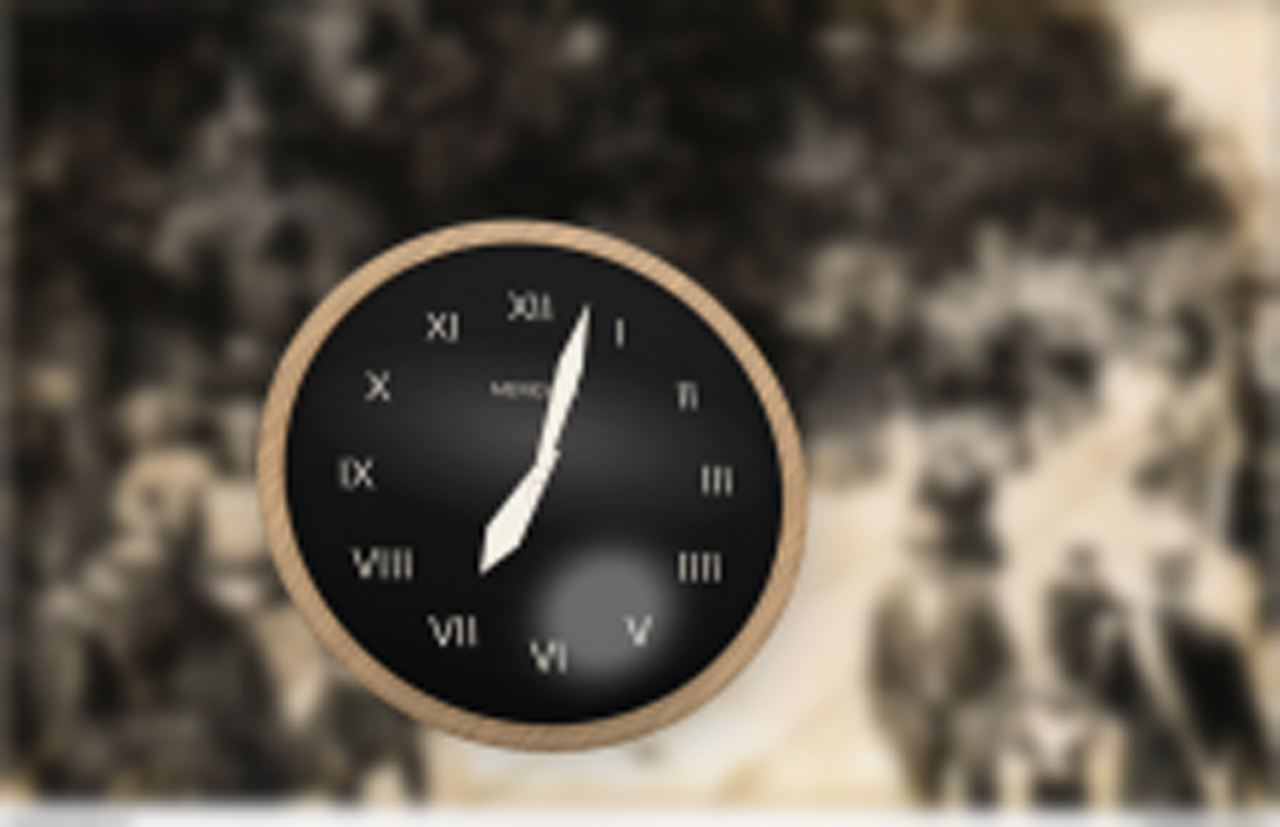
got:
h=7 m=3
